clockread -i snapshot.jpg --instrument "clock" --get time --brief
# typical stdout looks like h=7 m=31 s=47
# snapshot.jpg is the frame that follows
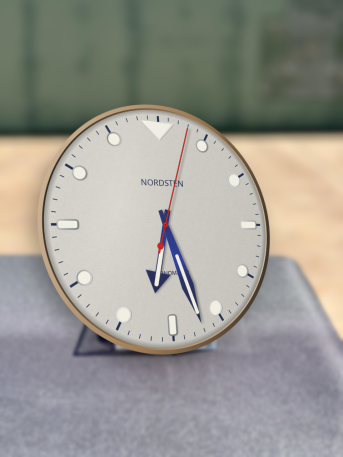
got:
h=6 m=27 s=3
